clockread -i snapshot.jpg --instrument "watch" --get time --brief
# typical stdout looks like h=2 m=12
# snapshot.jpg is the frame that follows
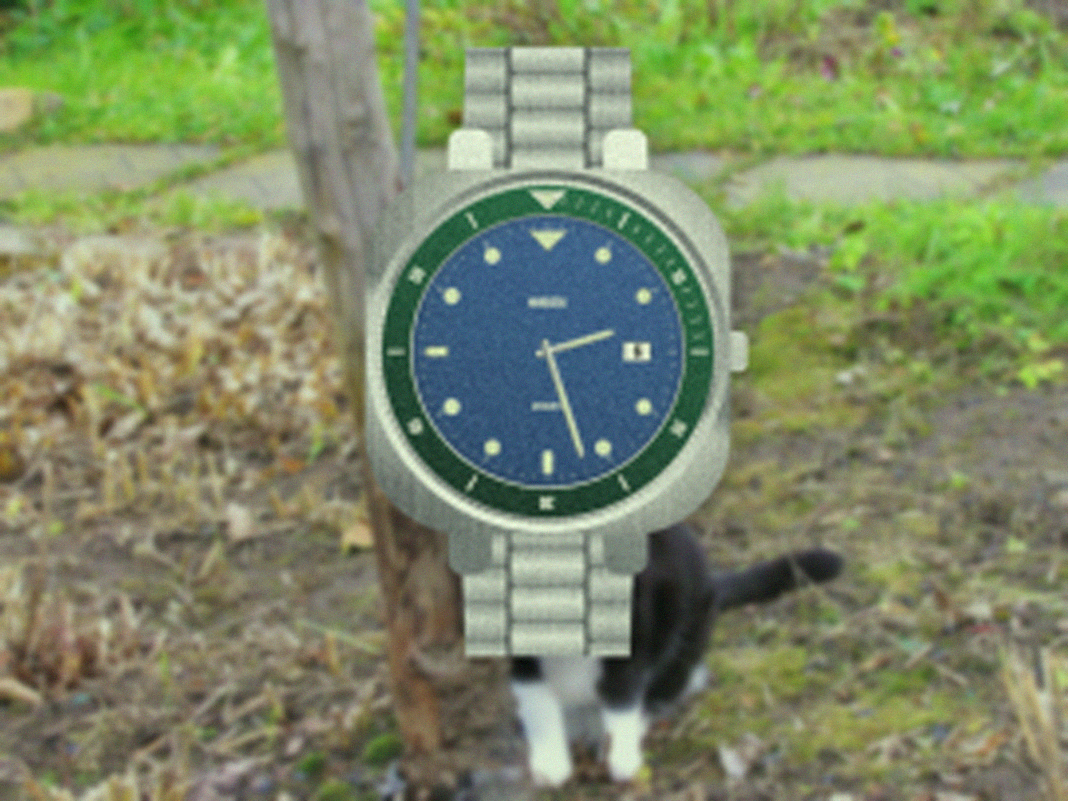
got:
h=2 m=27
